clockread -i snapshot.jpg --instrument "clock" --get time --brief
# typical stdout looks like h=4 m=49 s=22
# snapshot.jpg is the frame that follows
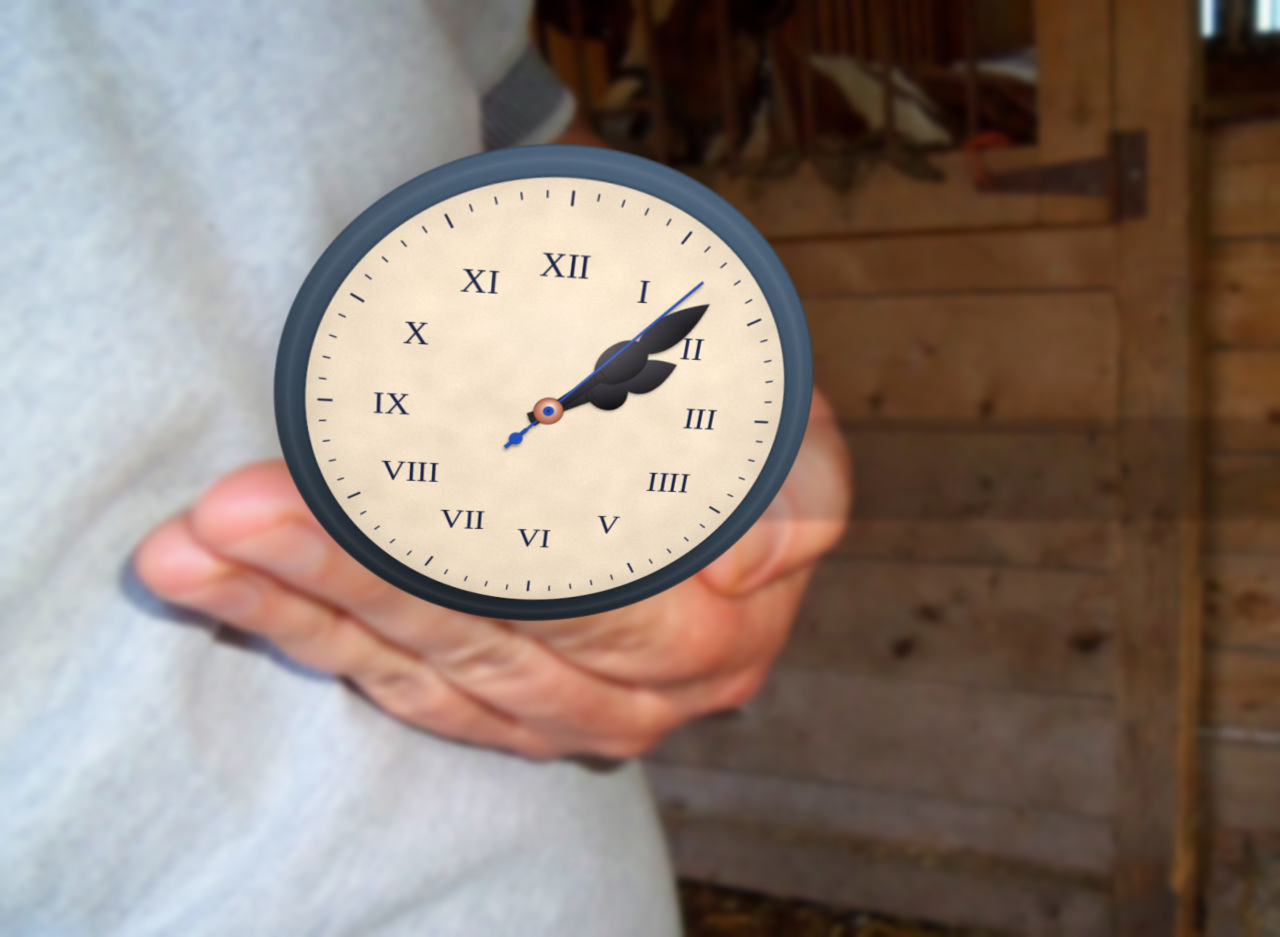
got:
h=2 m=8 s=7
